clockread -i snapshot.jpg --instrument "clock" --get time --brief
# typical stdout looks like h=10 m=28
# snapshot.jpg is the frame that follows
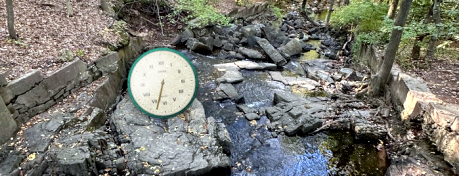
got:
h=6 m=33
